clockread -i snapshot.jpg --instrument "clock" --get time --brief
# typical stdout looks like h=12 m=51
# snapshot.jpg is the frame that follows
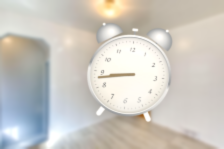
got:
h=8 m=43
